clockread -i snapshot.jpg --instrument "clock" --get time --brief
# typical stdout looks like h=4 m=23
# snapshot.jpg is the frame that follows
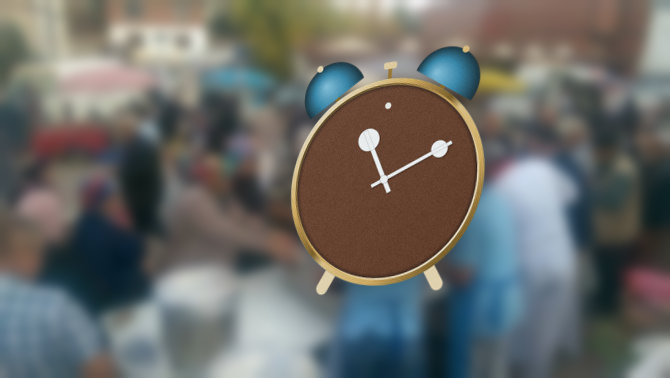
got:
h=11 m=11
